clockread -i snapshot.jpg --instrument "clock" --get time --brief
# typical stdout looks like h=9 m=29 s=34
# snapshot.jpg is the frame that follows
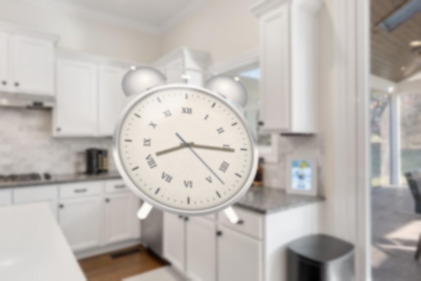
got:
h=8 m=15 s=23
